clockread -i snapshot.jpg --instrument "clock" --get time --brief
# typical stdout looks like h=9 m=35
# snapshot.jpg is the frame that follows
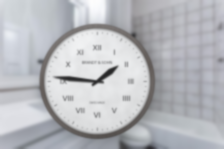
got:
h=1 m=46
